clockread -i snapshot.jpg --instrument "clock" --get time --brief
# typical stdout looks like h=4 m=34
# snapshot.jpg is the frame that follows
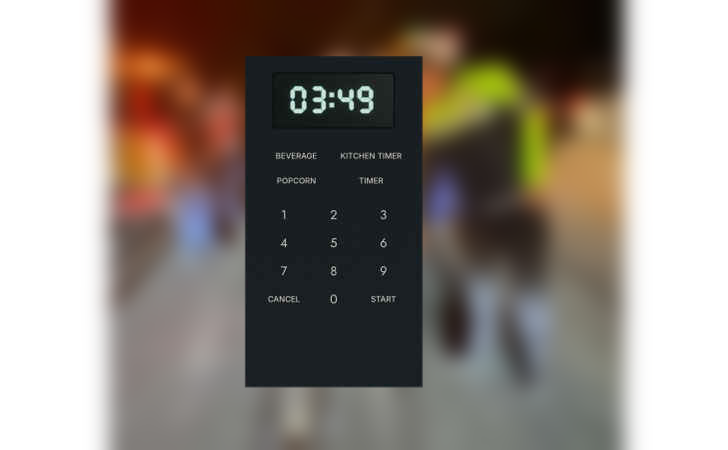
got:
h=3 m=49
